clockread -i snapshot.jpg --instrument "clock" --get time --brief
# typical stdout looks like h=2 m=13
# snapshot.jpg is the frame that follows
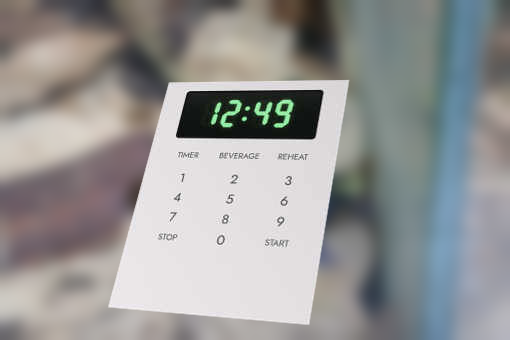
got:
h=12 m=49
